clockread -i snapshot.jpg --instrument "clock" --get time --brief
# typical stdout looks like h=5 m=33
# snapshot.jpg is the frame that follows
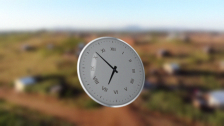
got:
h=6 m=52
